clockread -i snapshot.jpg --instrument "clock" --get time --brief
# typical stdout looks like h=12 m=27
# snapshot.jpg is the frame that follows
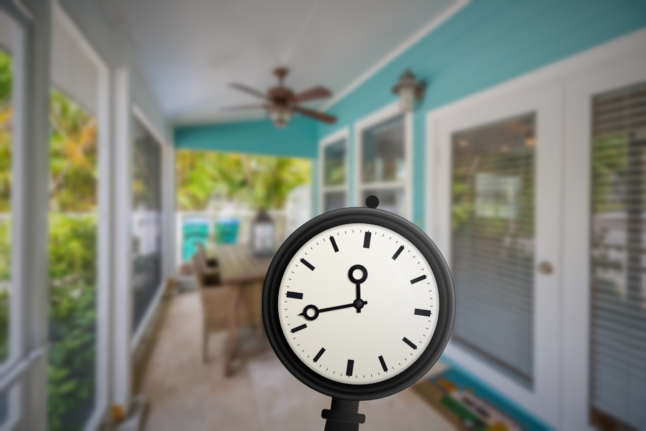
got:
h=11 m=42
